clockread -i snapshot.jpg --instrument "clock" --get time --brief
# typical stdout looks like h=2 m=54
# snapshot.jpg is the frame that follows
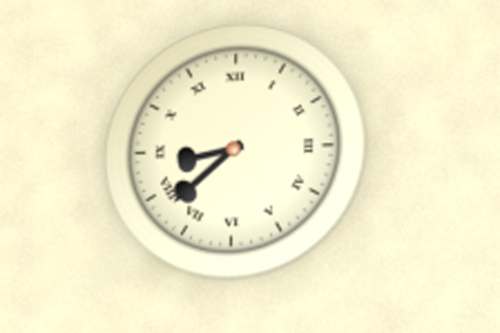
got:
h=8 m=38
